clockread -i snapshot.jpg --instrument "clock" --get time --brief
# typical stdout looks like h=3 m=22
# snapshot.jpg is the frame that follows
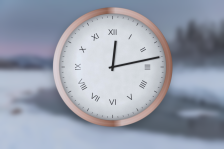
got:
h=12 m=13
